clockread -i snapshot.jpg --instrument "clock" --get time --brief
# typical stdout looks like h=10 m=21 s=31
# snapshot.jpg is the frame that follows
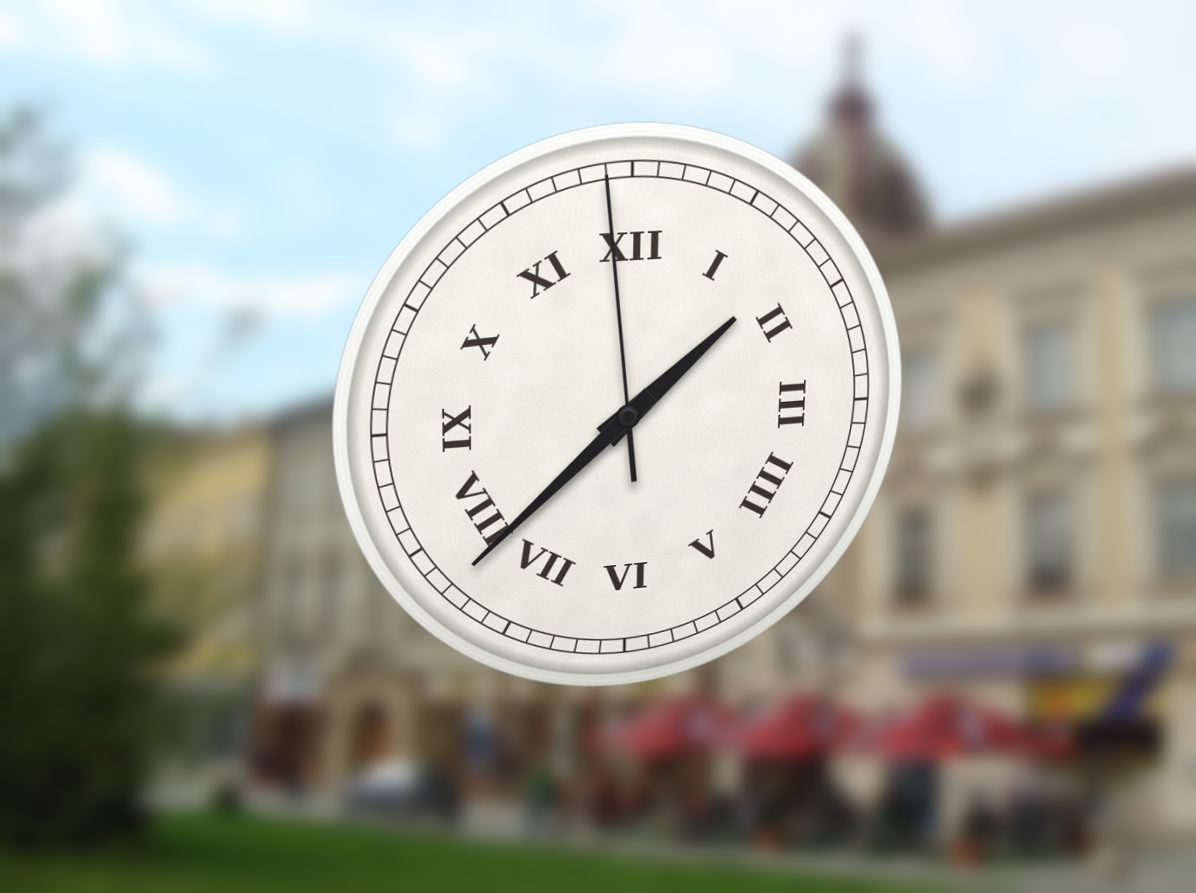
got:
h=1 m=37 s=59
